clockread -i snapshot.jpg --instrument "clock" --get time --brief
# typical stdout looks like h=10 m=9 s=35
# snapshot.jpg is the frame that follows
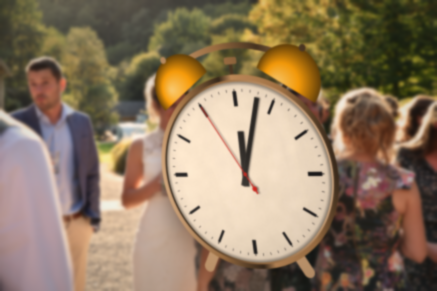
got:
h=12 m=2 s=55
